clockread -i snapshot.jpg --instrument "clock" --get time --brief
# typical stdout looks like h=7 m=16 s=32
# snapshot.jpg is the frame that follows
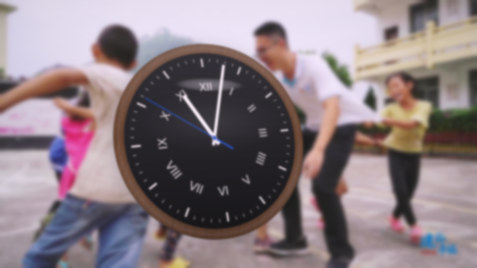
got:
h=11 m=2 s=51
